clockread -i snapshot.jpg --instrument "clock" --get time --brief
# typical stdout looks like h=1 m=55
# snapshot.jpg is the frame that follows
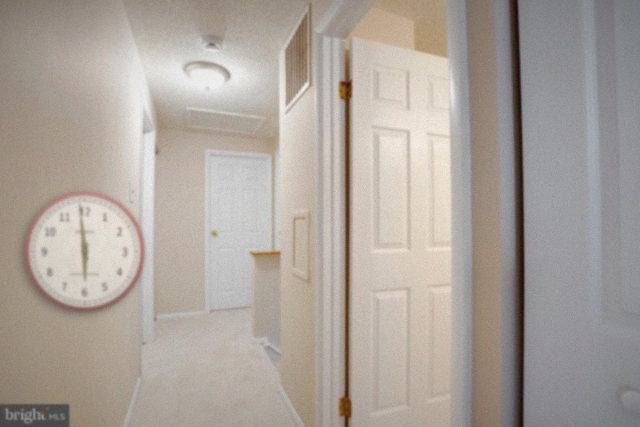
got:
h=5 m=59
